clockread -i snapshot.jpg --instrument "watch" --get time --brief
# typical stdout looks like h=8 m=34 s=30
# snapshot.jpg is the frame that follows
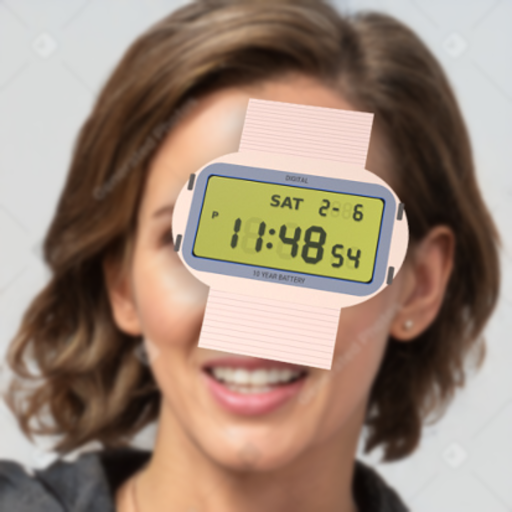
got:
h=11 m=48 s=54
